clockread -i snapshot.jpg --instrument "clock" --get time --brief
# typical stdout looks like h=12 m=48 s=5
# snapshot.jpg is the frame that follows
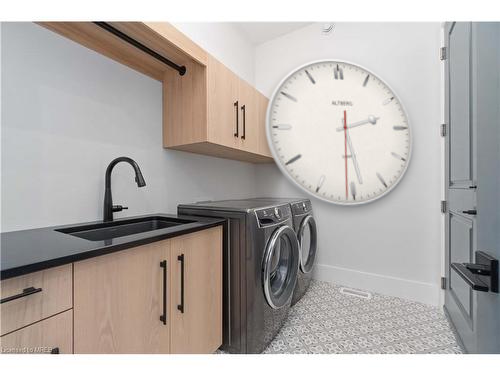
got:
h=2 m=28 s=31
